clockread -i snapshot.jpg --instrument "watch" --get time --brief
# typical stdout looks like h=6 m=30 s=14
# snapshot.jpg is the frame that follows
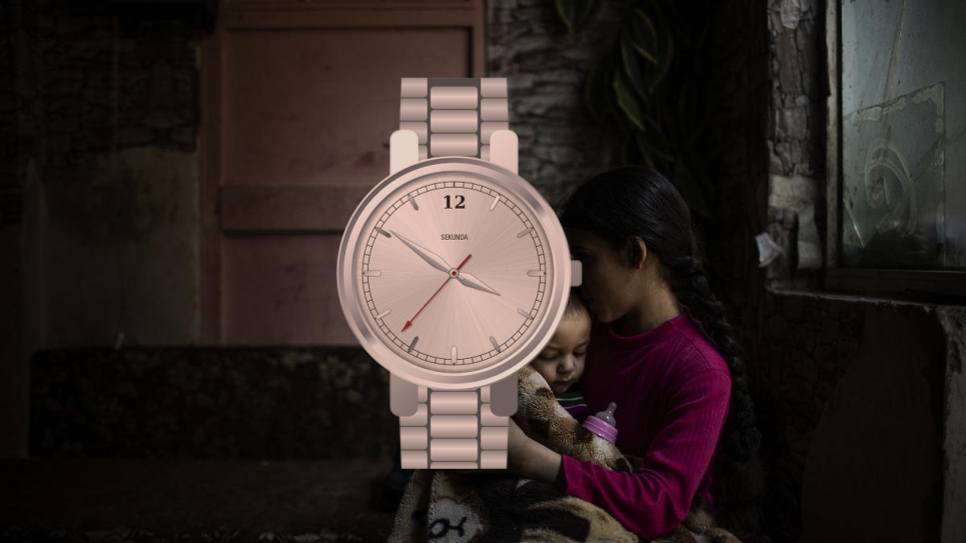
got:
h=3 m=50 s=37
